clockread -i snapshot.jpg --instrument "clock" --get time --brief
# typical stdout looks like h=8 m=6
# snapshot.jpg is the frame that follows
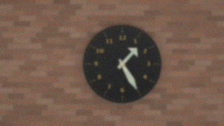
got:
h=1 m=25
